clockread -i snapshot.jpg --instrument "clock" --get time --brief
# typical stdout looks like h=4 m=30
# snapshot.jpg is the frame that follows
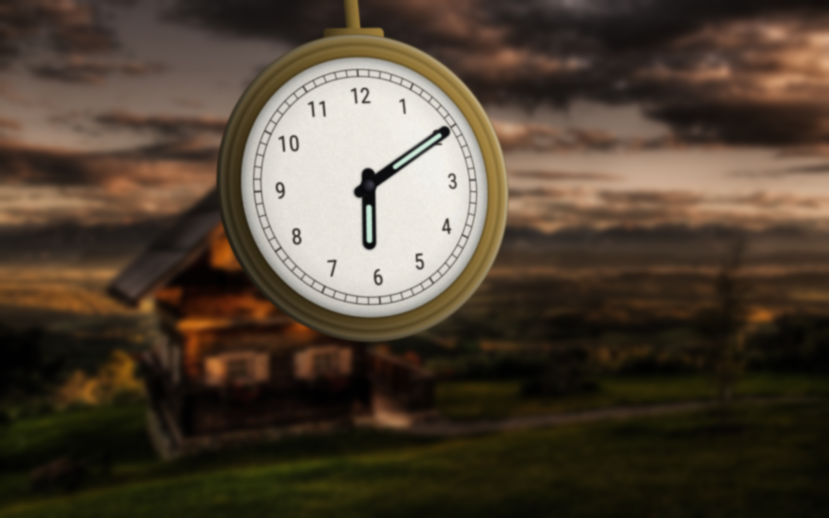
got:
h=6 m=10
